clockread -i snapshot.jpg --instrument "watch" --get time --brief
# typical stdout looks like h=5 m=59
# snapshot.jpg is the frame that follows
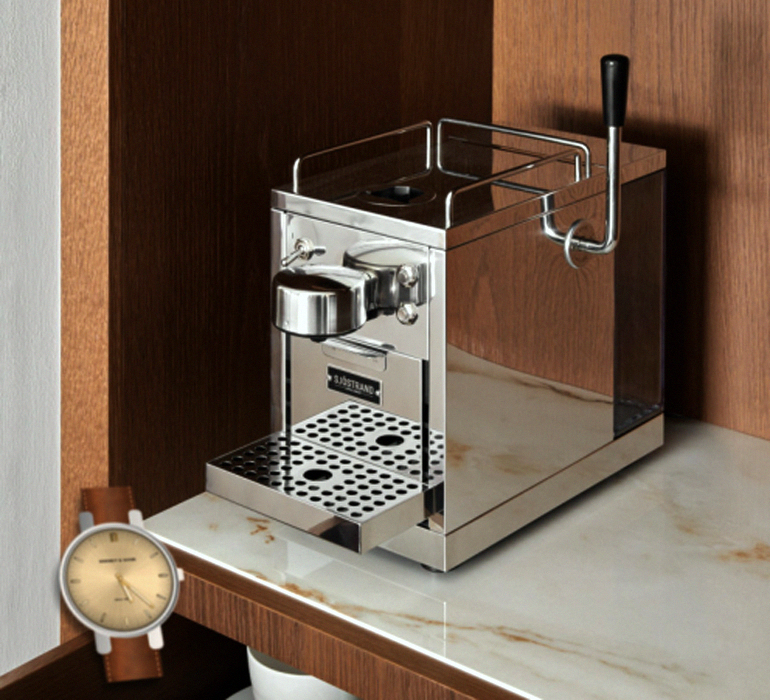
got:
h=5 m=23
